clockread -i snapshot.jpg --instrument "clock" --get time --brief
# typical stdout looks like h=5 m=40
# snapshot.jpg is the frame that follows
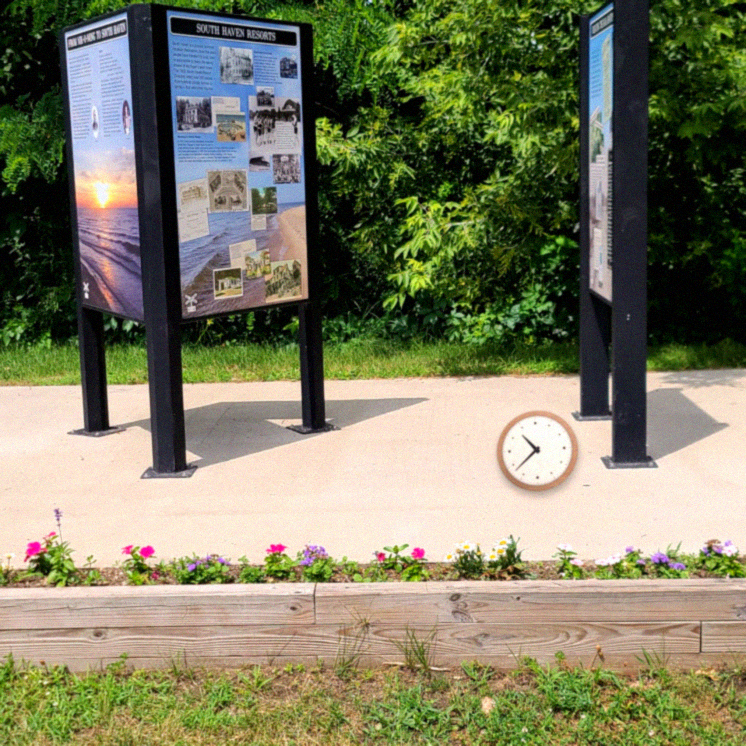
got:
h=10 m=38
